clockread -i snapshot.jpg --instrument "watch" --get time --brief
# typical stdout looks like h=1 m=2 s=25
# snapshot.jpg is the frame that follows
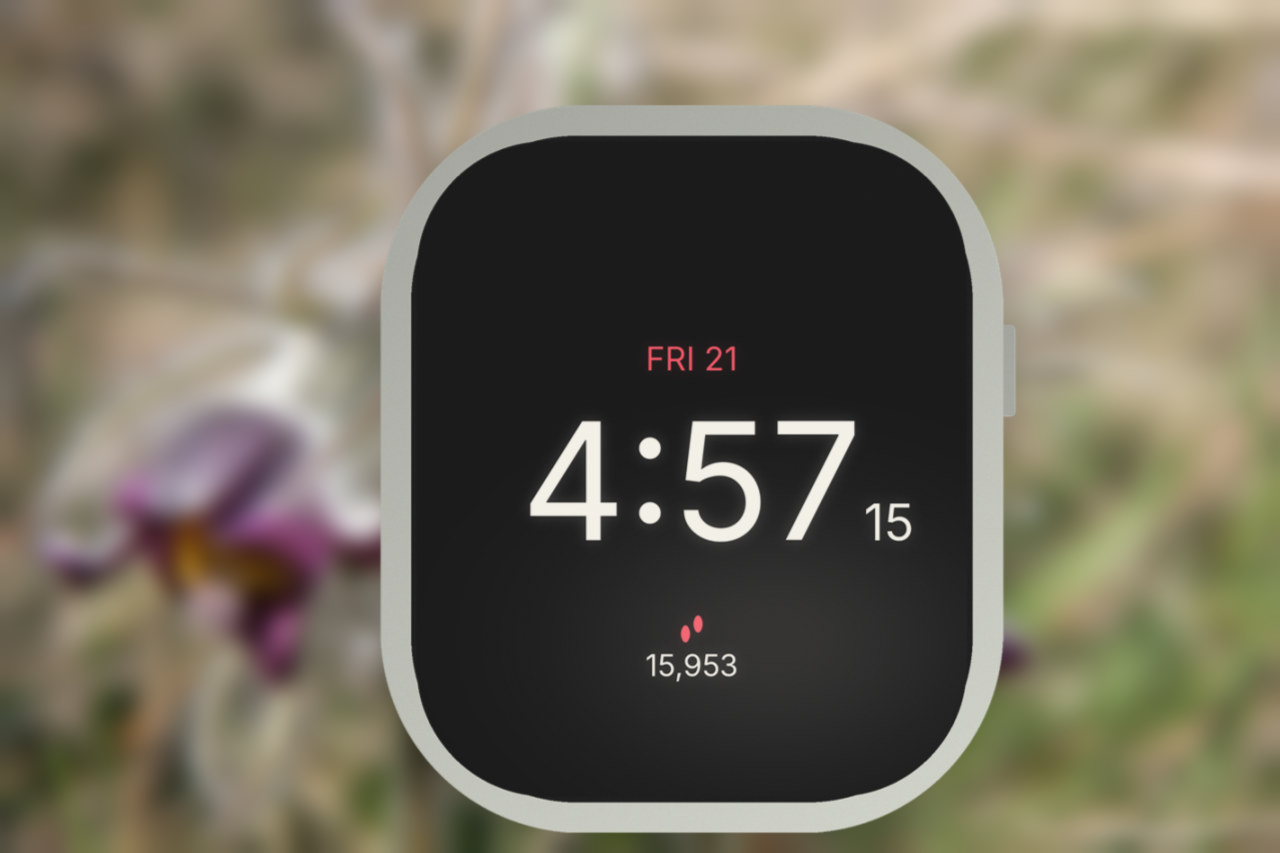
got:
h=4 m=57 s=15
